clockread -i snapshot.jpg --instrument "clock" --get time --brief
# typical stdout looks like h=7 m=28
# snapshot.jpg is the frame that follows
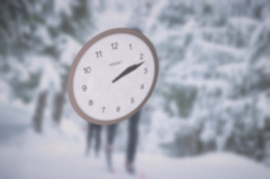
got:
h=2 m=12
